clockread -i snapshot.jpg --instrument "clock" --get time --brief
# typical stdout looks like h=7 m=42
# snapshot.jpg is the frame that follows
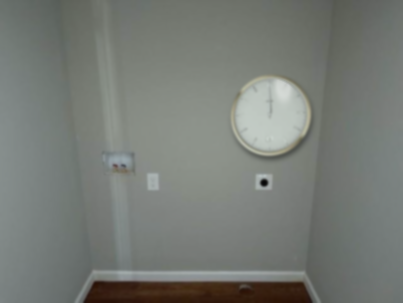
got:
h=12 m=0
